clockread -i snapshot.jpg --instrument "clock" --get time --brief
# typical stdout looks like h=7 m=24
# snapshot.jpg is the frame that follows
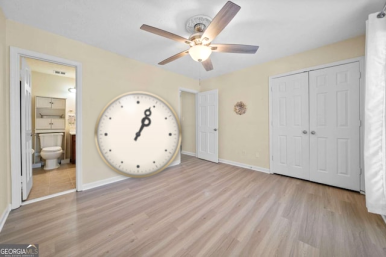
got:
h=1 m=4
